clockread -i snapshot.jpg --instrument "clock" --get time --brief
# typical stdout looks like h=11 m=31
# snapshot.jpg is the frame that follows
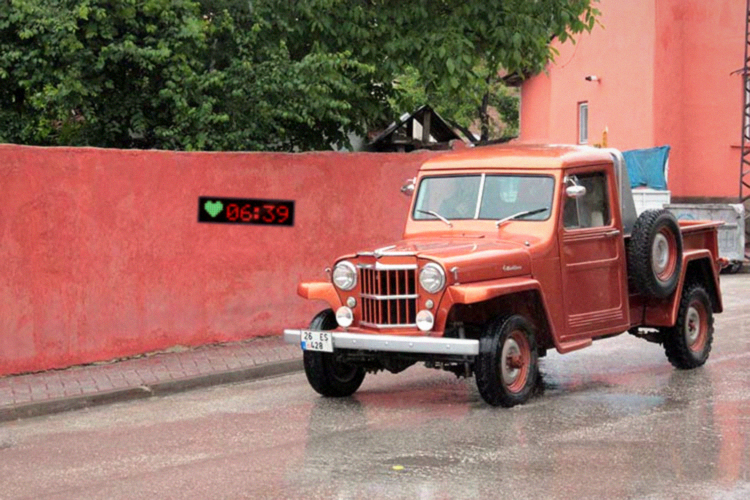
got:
h=6 m=39
